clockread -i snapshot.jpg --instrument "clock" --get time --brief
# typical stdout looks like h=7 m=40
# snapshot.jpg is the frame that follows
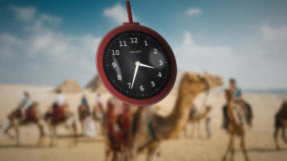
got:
h=3 m=34
